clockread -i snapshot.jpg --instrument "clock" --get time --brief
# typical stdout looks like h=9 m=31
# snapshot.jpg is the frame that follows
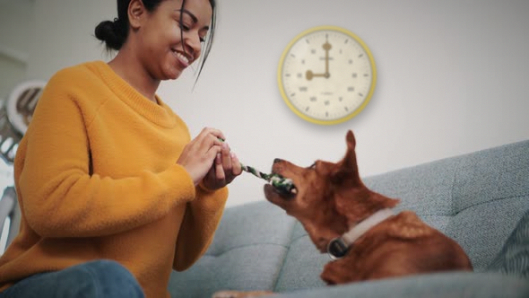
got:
h=9 m=0
